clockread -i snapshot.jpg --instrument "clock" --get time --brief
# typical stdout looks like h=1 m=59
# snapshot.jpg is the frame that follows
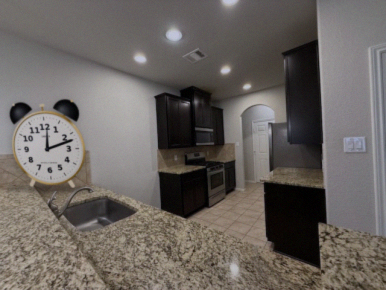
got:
h=12 m=12
